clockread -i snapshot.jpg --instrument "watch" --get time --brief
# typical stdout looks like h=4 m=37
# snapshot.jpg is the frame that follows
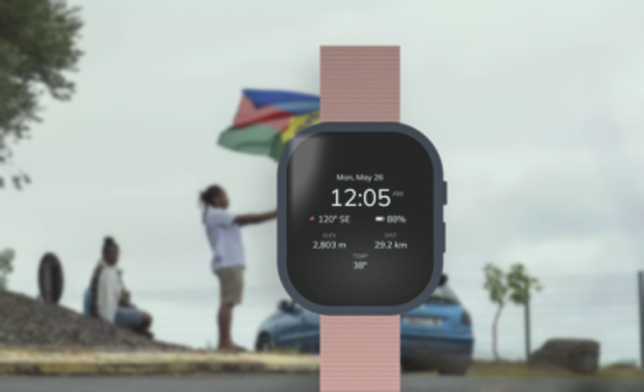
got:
h=12 m=5
